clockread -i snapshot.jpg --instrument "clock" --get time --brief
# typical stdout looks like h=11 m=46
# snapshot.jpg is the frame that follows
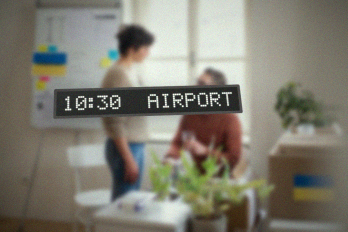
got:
h=10 m=30
